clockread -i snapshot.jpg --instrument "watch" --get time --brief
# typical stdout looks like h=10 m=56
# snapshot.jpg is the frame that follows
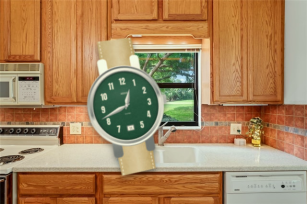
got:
h=12 m=42
